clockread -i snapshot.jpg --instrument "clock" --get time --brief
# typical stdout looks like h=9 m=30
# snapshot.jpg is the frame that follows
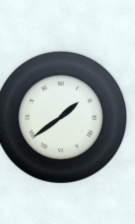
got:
h=1 m=39
